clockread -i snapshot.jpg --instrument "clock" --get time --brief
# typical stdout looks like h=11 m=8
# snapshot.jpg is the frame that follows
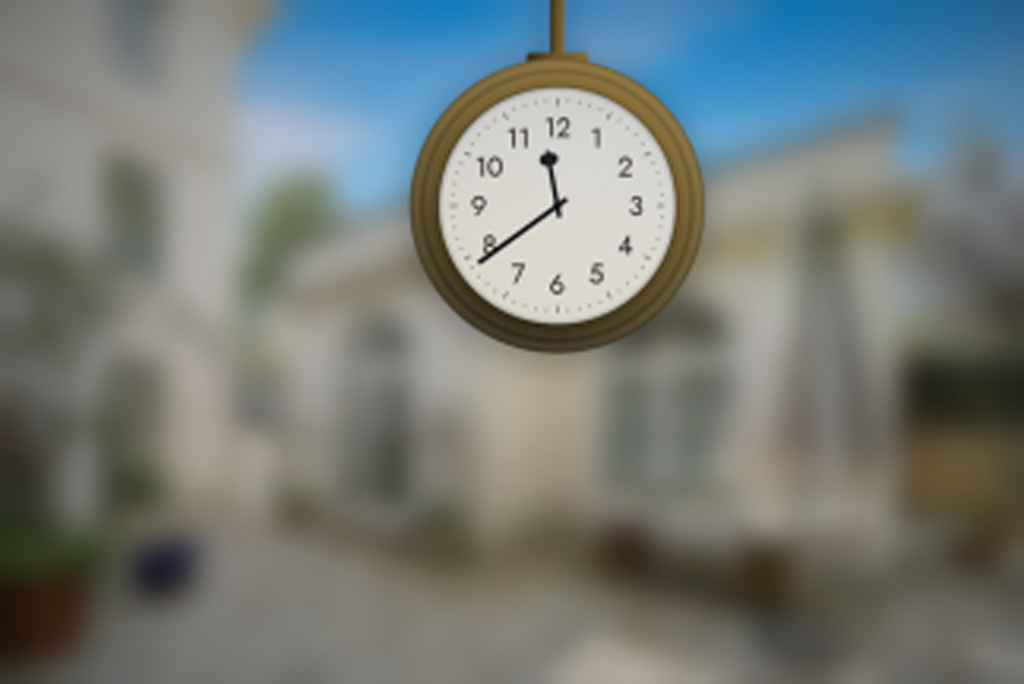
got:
h=11 m=39
